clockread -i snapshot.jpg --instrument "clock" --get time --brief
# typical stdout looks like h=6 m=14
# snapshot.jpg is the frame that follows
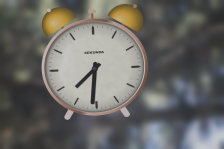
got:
h=7 m=31
